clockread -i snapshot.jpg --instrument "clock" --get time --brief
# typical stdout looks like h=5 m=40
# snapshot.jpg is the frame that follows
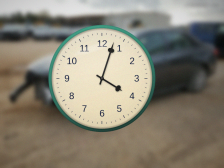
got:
h=4 m=3
